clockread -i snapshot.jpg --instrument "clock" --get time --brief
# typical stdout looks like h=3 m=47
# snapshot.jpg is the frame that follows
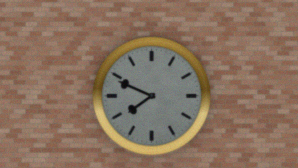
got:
h=7 m=49
